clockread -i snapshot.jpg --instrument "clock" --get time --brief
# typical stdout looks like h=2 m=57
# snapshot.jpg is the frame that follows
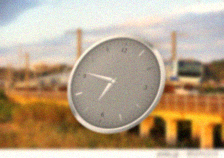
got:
h=6 m=46
